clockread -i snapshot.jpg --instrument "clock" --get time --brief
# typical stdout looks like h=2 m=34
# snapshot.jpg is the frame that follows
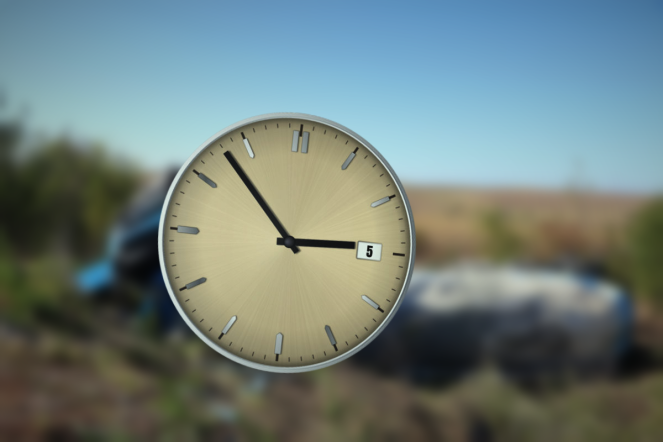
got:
h=2 m=53
